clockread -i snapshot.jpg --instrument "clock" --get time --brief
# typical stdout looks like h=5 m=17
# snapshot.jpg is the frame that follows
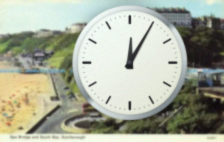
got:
h=12 m=5
